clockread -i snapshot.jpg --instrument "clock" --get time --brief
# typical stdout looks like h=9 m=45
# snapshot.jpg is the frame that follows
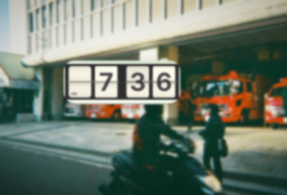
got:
h=7 m=36
